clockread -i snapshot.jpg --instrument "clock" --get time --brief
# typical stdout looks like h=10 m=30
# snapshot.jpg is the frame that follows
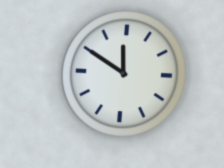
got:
h=11 m=50
